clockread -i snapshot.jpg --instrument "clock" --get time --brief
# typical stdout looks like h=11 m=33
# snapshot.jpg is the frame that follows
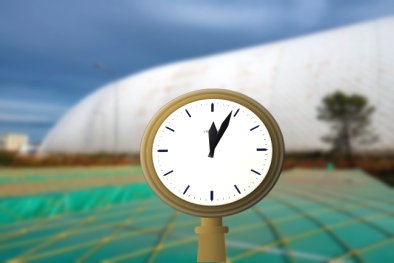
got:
h=12 m=4
